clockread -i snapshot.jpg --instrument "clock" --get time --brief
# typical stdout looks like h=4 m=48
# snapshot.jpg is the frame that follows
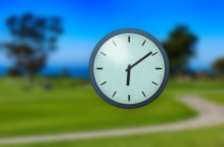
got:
h=6 m=9
